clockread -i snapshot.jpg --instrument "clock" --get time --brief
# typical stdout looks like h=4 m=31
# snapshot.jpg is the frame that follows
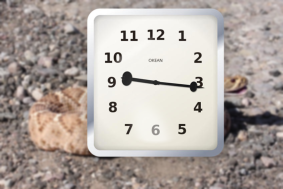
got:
h=9 m=16
